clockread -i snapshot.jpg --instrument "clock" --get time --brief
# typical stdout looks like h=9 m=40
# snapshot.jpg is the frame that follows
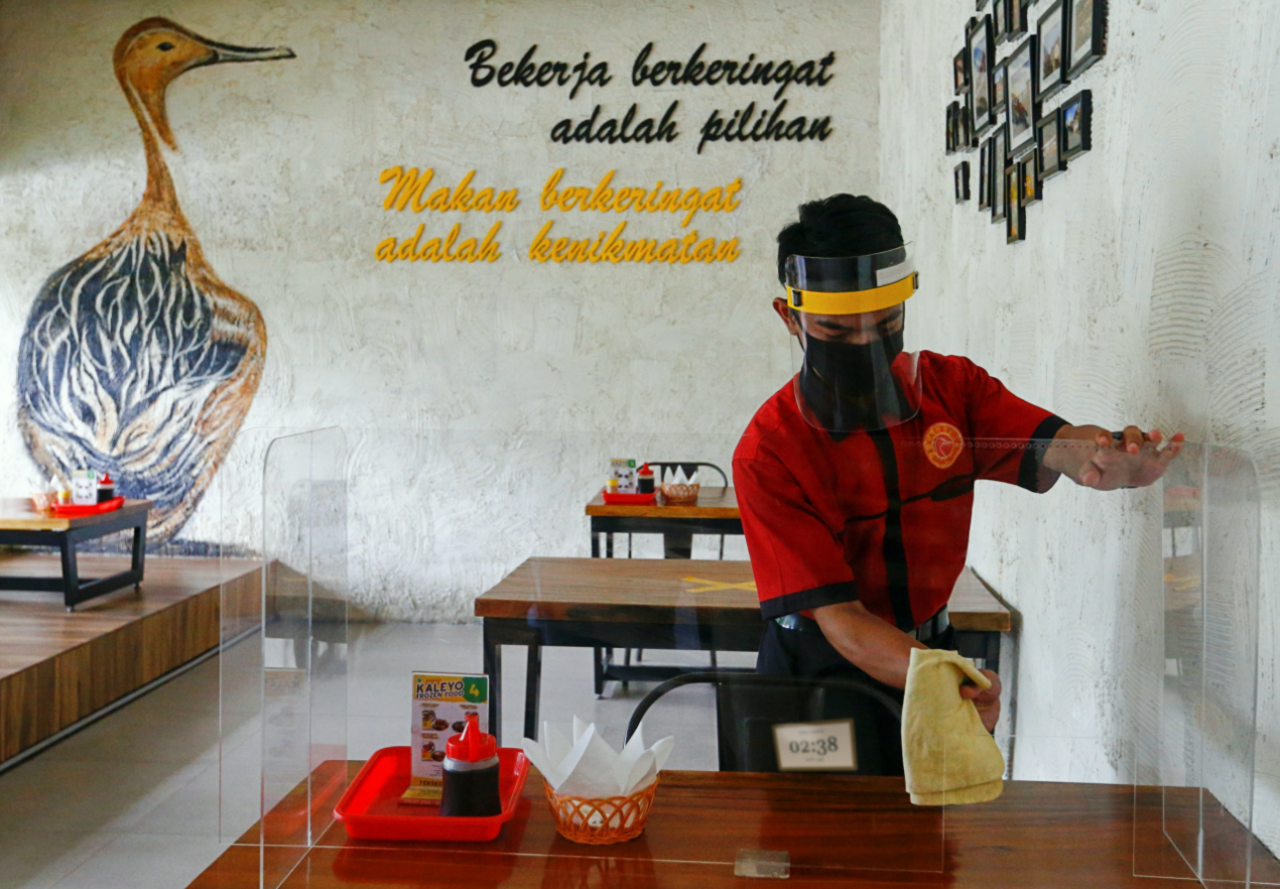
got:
h=2 m=38
